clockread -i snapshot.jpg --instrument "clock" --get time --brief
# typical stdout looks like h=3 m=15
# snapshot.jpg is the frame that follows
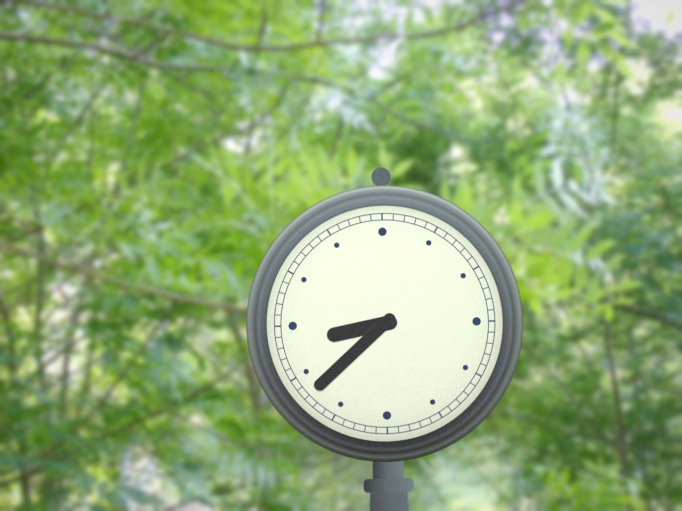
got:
h=8 m=38
